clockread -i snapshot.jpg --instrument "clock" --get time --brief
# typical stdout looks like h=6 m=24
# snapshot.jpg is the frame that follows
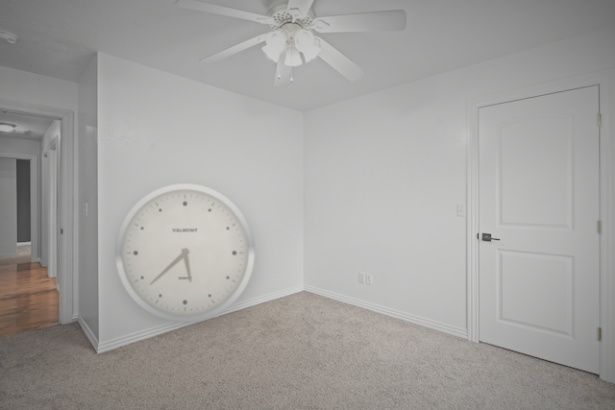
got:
h=5 m=38
